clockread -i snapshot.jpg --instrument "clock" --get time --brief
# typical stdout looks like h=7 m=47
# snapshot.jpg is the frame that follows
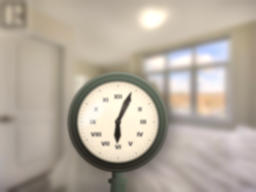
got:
h=6 m=4
